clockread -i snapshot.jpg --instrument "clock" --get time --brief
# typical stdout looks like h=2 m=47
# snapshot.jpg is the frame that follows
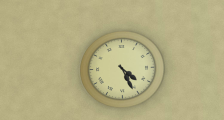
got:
h=4 m=26
